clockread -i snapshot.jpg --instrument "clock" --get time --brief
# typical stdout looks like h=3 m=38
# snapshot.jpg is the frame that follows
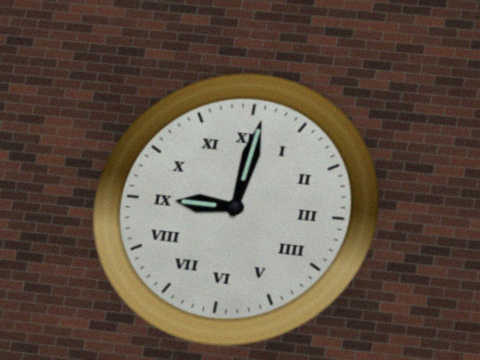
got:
h=9 m=1
